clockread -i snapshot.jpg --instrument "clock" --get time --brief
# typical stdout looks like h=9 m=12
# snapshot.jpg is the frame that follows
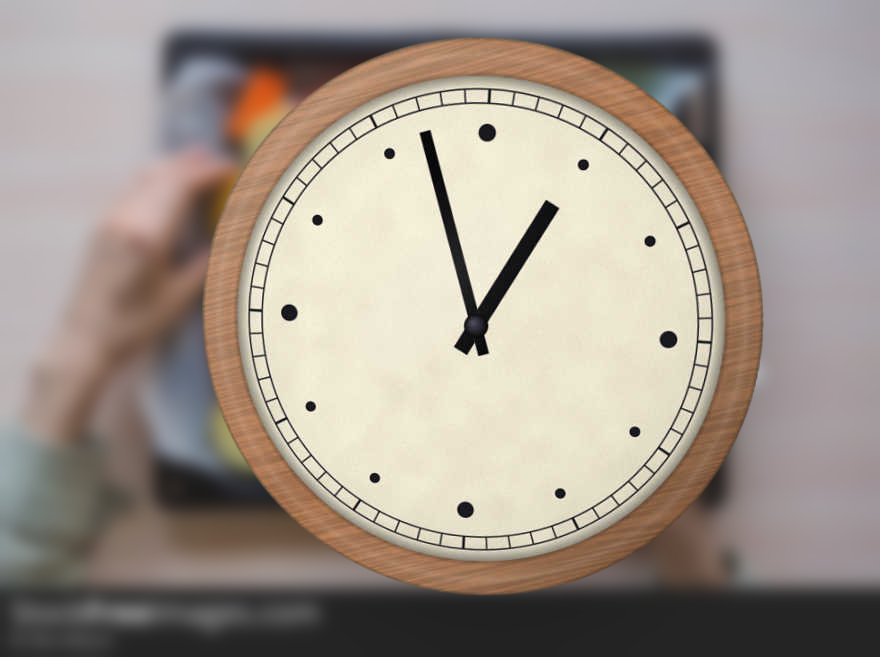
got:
h=12 m=57
